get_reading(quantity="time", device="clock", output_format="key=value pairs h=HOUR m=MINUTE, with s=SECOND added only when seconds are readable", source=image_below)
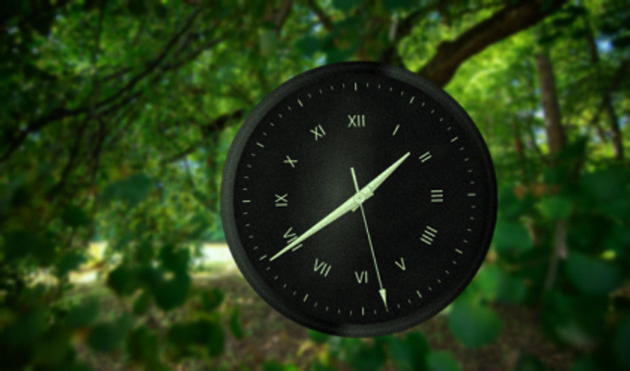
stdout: h=1 m=39 s=28
